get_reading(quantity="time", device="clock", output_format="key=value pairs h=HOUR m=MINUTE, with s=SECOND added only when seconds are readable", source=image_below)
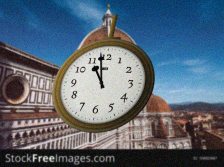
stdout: h=10 m=58
